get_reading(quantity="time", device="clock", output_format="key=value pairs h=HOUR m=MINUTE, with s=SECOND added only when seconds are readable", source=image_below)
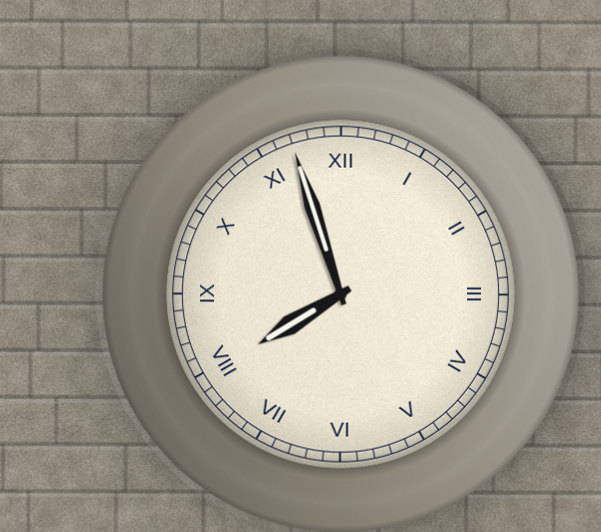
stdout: h=7 m=57
